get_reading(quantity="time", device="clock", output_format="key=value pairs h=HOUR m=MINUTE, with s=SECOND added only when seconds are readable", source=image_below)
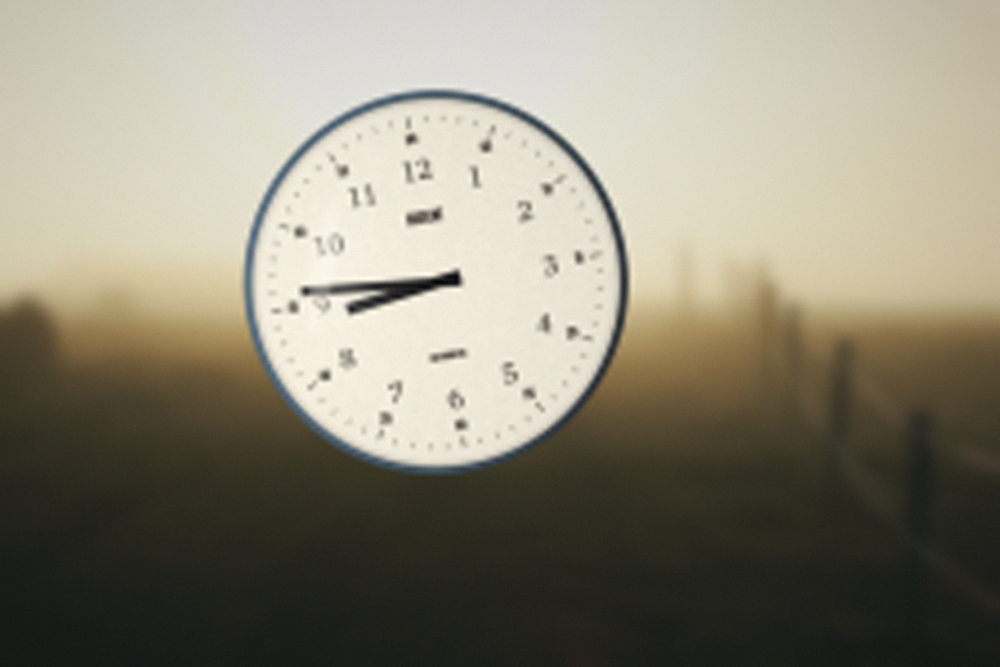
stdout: h=8 m=46
